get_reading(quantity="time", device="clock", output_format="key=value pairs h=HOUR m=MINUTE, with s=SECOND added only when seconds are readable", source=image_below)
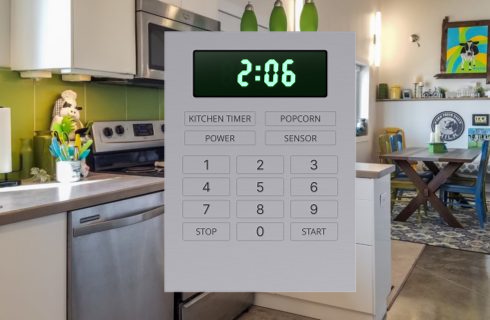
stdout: h=2 m=6
